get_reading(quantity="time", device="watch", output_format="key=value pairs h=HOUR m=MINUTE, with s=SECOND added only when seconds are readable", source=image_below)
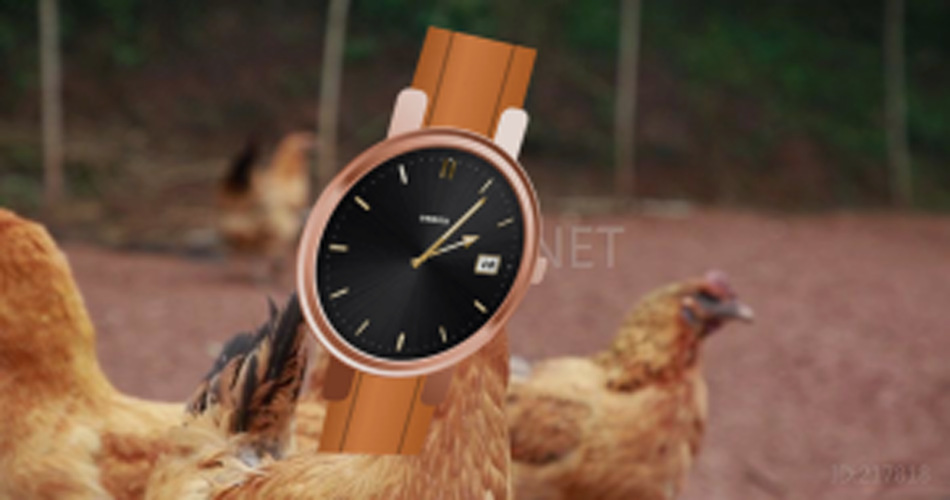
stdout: h=2 m=6
